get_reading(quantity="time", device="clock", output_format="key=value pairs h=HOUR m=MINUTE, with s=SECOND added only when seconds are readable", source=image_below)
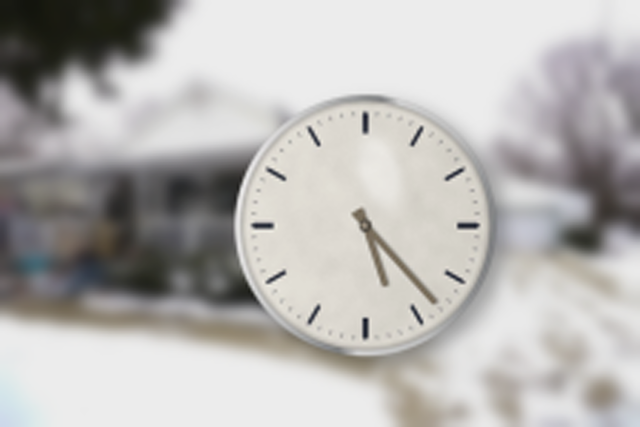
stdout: h=5 m=23
